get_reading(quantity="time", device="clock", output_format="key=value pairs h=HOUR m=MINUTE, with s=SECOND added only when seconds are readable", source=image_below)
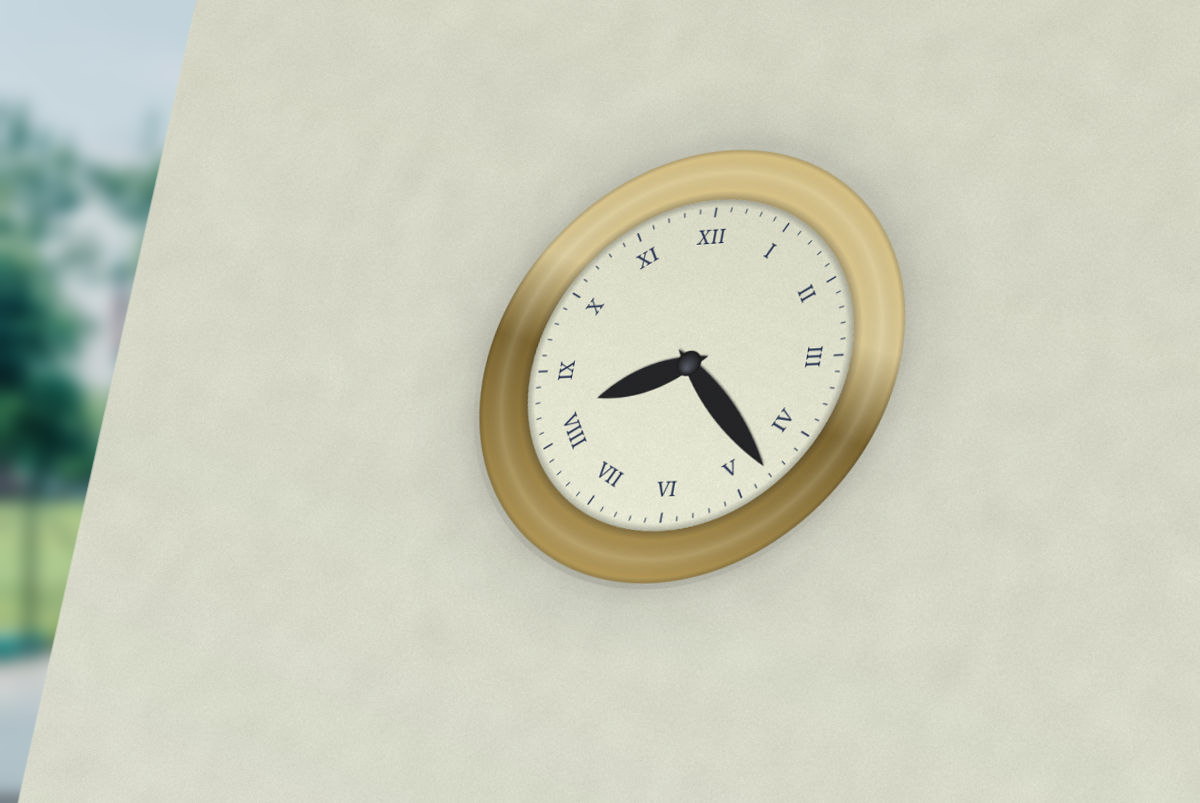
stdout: h=8 m=23
